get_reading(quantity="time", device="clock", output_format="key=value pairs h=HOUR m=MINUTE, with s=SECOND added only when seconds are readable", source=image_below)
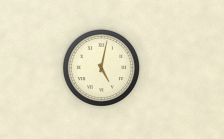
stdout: h=5 m=2
